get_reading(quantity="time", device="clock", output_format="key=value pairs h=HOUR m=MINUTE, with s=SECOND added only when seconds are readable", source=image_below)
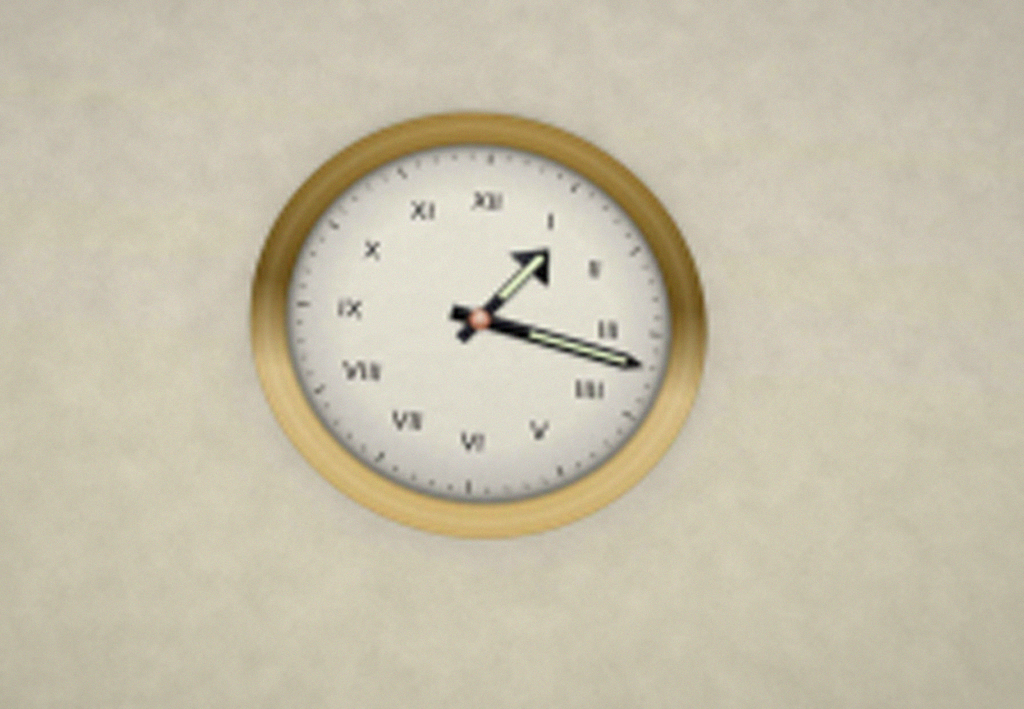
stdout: h=1 m=17
